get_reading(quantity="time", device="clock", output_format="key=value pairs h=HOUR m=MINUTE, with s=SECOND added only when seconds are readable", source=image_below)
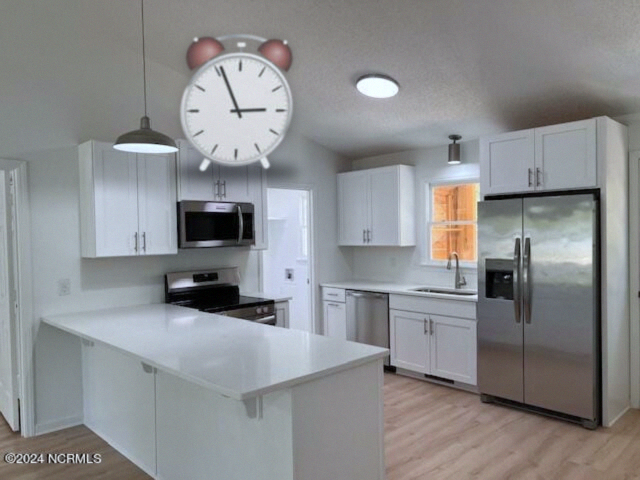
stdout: h=2 m=56
